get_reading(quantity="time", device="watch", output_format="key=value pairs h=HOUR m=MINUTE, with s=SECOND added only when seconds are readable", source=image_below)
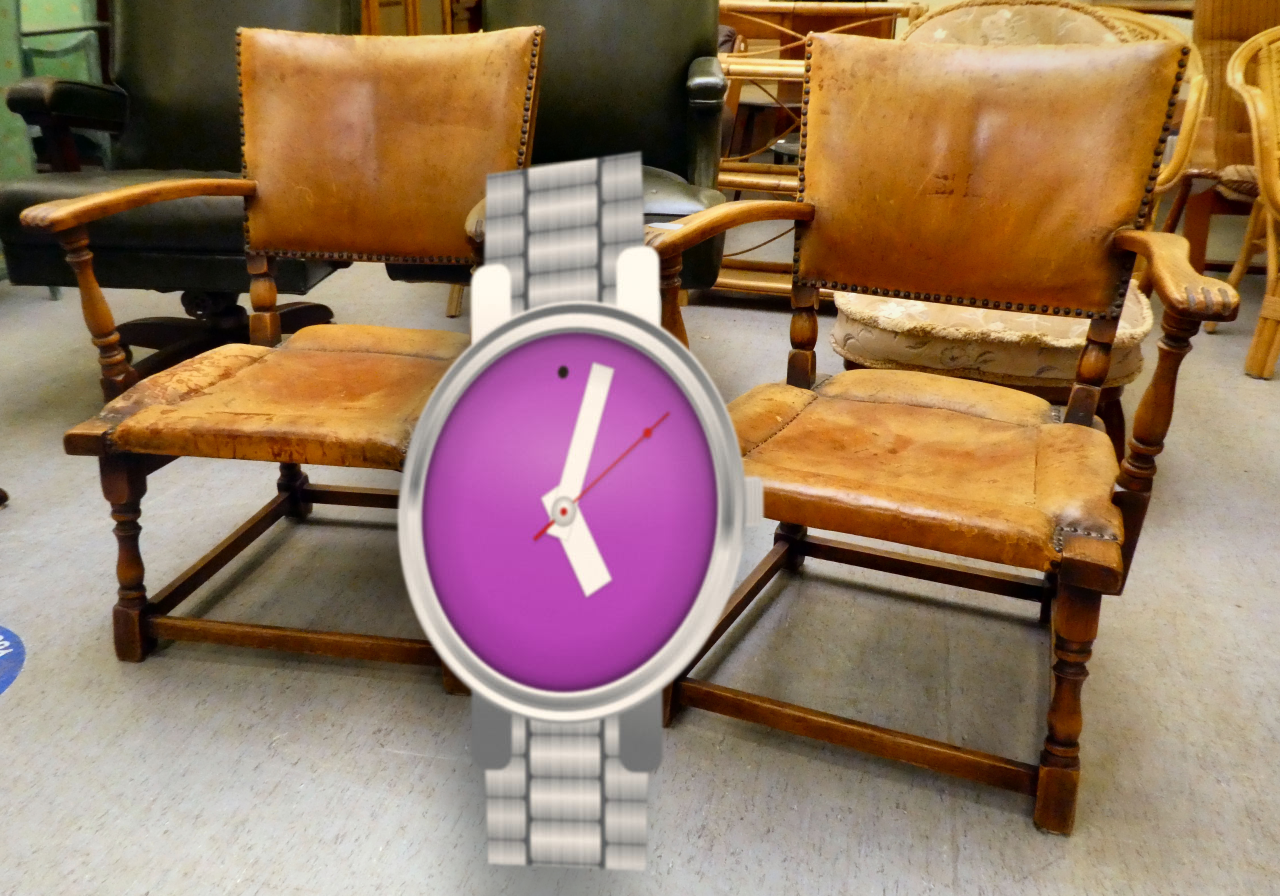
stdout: h=5 m=3 s=9
